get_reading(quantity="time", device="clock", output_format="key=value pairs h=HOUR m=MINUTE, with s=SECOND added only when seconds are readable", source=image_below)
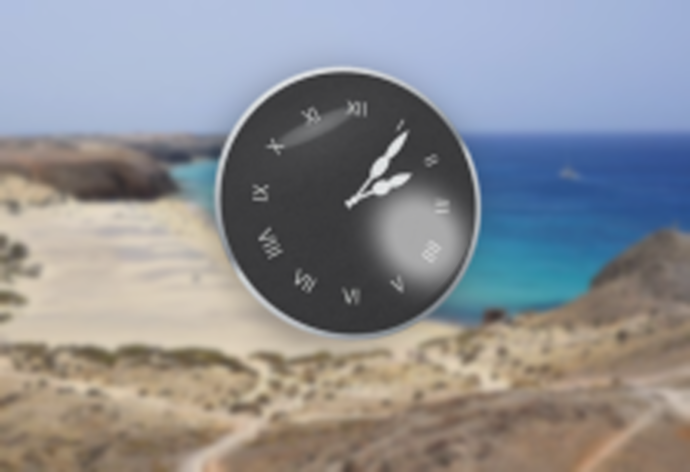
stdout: h=2 m=6
